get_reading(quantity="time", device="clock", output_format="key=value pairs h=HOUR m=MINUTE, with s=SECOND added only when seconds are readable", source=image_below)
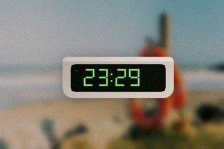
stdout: h=23 m=29
